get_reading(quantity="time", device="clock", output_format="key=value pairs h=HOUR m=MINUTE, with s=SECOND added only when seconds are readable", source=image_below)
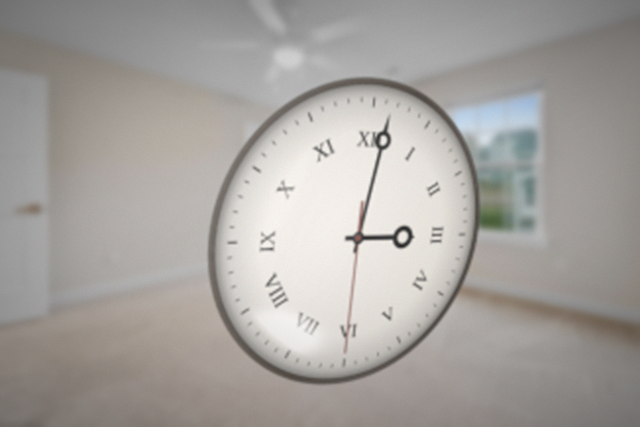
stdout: h=3 m=1 s=30
